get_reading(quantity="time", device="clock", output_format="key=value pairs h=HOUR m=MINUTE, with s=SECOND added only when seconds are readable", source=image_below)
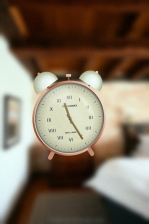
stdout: h=11 m=25
